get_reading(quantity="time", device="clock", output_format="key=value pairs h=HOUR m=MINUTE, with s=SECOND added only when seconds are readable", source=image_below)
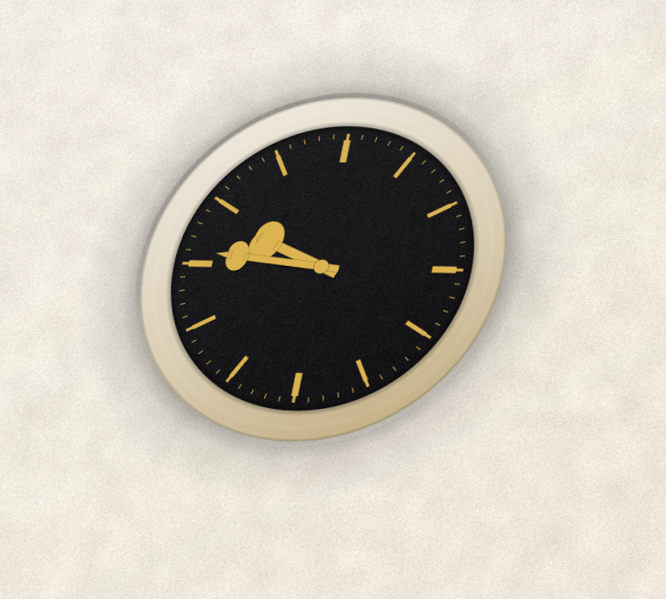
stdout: h=9 m=46
